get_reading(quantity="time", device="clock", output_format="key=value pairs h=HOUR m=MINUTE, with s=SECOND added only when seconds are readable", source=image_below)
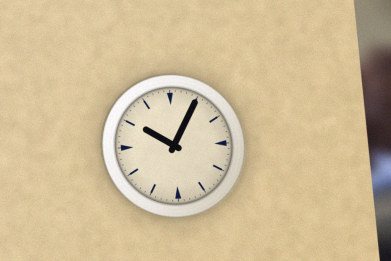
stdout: h=10 m=5
